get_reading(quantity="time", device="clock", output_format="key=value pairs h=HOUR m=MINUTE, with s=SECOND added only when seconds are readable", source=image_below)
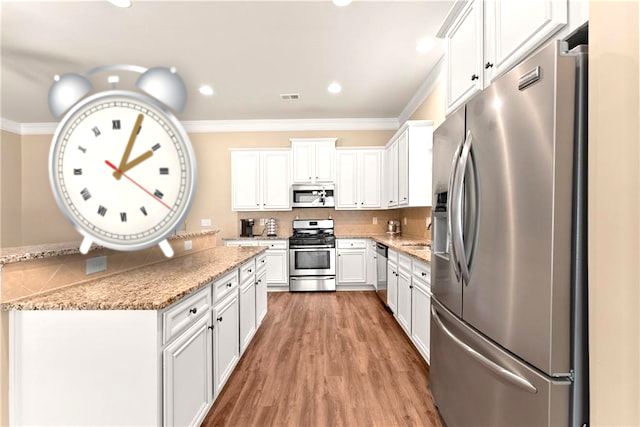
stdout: h=2 m=4 s=21
